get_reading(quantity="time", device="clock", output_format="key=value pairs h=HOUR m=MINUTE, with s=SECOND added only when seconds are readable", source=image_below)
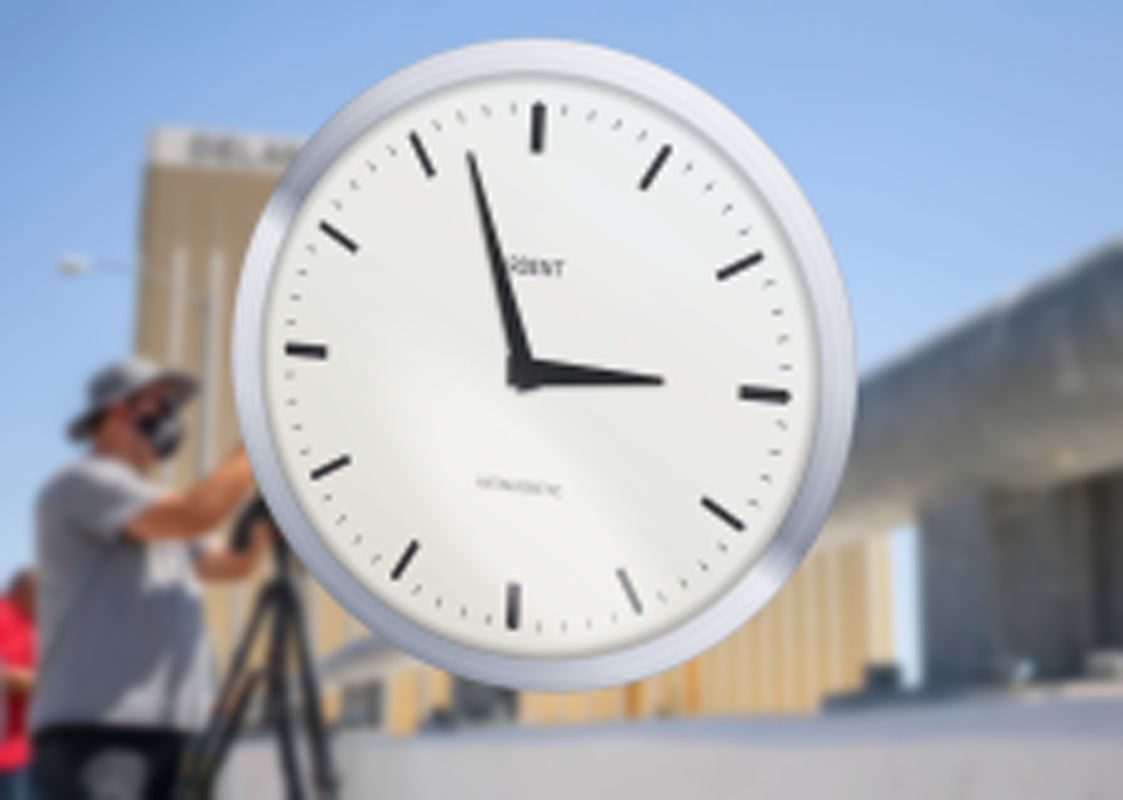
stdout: h=2 m=57
